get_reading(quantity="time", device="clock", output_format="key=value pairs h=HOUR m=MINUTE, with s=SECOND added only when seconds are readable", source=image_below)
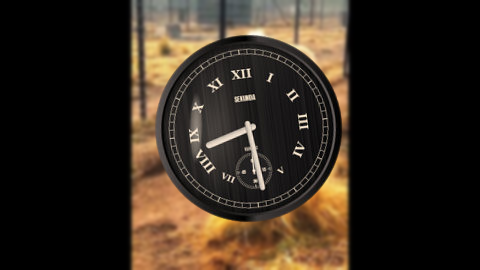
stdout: h=8 m=29
